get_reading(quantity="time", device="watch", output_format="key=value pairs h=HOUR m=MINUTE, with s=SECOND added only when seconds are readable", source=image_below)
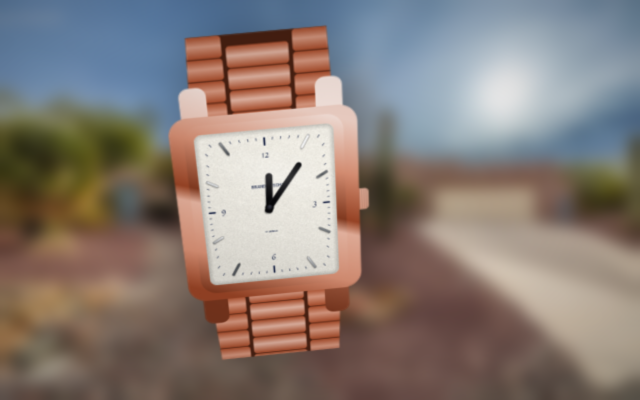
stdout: h=12 m=6
